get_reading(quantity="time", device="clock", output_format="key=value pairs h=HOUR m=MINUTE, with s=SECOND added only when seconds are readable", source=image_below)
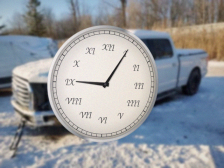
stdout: h=9 m=5
